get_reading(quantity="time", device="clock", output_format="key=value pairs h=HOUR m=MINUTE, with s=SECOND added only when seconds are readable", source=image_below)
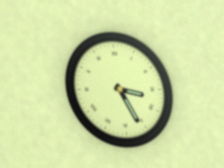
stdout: h=3 m=26
